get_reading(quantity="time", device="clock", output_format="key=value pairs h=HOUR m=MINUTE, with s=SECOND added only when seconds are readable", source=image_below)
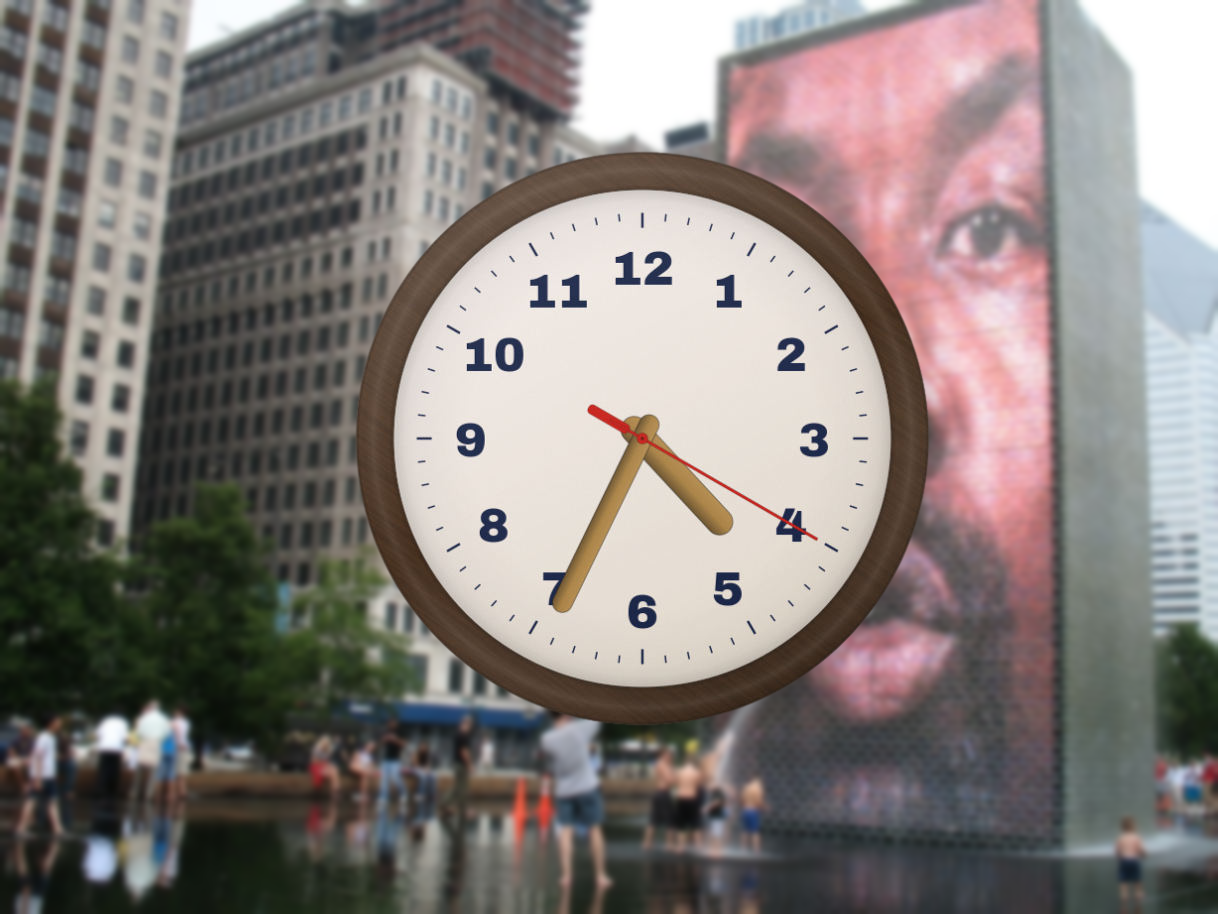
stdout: h=4 m=34 s=20
